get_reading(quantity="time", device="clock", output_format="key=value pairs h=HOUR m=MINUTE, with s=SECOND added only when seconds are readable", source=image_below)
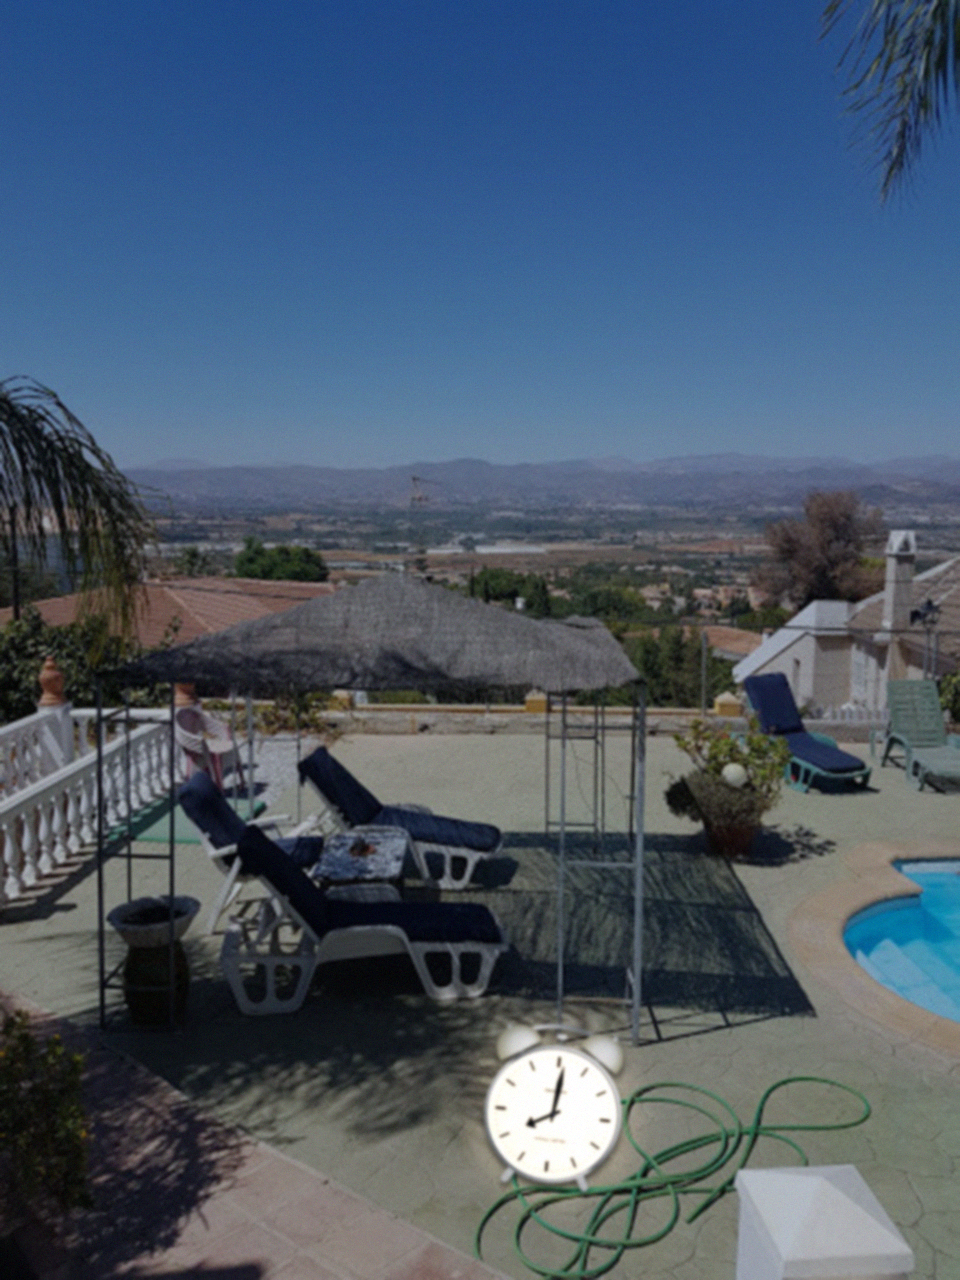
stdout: h=8 m=1
